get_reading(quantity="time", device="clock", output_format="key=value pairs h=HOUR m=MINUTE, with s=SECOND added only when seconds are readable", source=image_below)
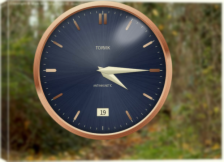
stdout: h=4 m=15
